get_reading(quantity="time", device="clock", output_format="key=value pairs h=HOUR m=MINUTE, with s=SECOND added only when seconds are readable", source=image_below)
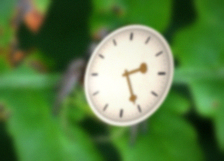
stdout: h=2 m=26
